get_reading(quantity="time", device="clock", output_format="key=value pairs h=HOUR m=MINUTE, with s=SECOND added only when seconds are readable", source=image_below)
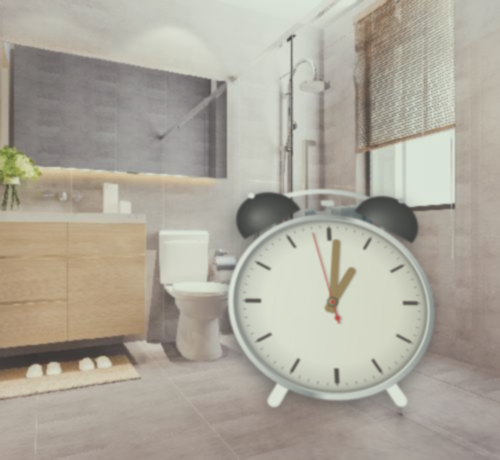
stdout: h=1 m=0 s=58
